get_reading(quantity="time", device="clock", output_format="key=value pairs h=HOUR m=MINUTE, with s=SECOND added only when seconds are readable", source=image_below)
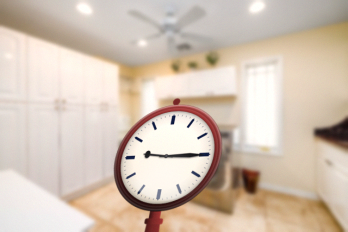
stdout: h=9 m=15
